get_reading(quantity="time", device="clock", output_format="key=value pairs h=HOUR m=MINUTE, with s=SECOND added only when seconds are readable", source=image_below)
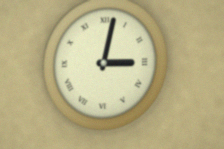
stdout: h=3 m=2
